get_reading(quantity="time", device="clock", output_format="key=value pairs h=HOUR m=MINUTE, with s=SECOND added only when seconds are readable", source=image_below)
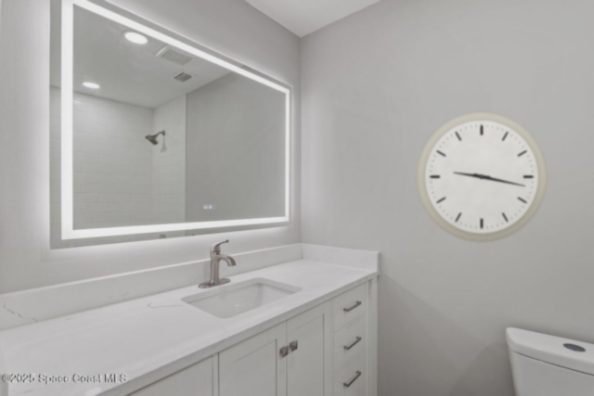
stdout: h=9 m=17
